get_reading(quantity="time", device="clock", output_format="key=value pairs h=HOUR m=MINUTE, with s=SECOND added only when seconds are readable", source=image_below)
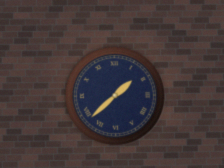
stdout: h=1 m=38
